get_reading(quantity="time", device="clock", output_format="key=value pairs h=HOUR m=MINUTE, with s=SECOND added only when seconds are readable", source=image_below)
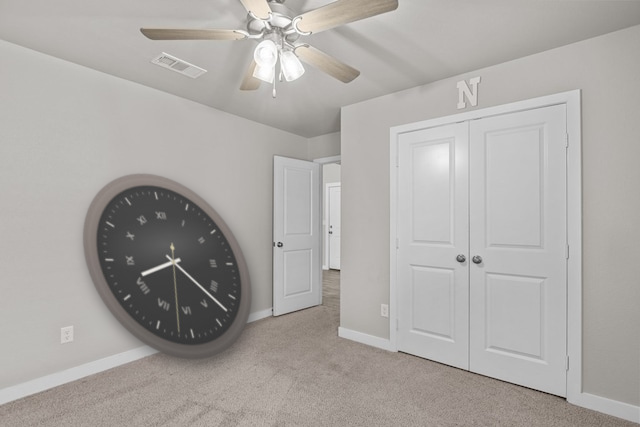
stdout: h=8 m=22 s=32
